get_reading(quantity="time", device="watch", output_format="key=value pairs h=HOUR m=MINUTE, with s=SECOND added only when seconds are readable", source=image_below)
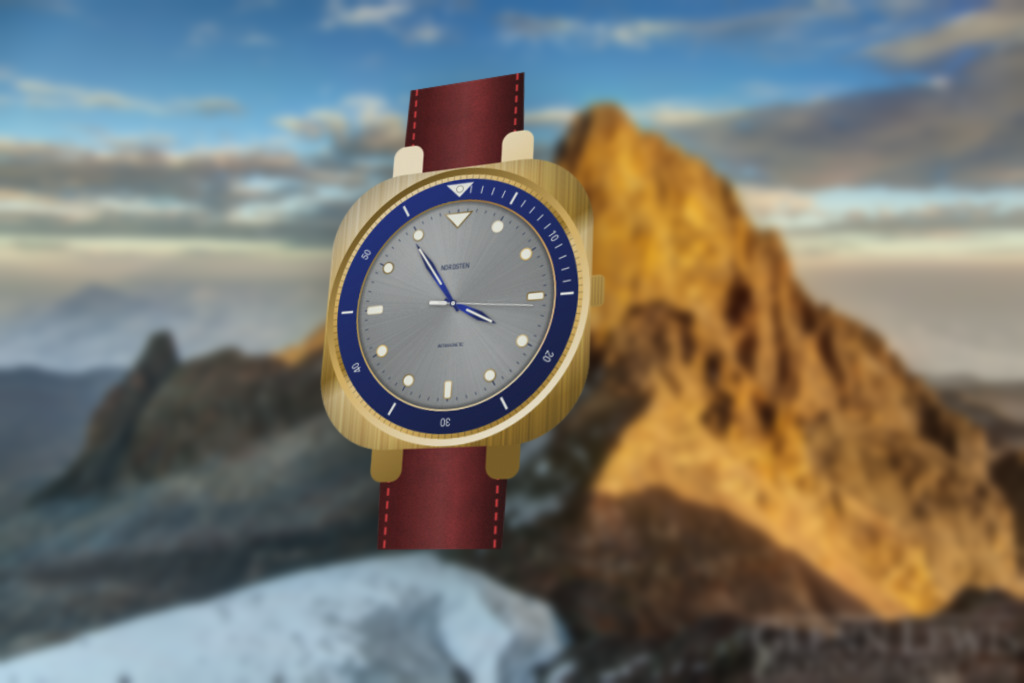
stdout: h=3 m=54 s=16
